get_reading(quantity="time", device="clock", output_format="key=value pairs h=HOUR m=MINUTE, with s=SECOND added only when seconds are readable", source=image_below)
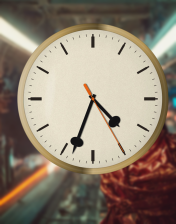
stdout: h=4 m=33 s=25
